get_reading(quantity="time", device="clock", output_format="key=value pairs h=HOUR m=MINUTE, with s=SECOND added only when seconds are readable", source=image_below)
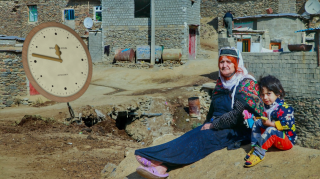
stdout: h=11 m=47
